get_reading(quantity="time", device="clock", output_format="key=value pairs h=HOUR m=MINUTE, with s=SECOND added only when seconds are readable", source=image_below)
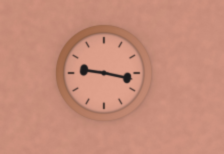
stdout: h=9 m=17
